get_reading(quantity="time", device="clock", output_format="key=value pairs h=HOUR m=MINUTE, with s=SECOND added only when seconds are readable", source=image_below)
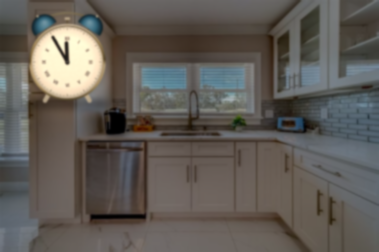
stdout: h=11 m=55
